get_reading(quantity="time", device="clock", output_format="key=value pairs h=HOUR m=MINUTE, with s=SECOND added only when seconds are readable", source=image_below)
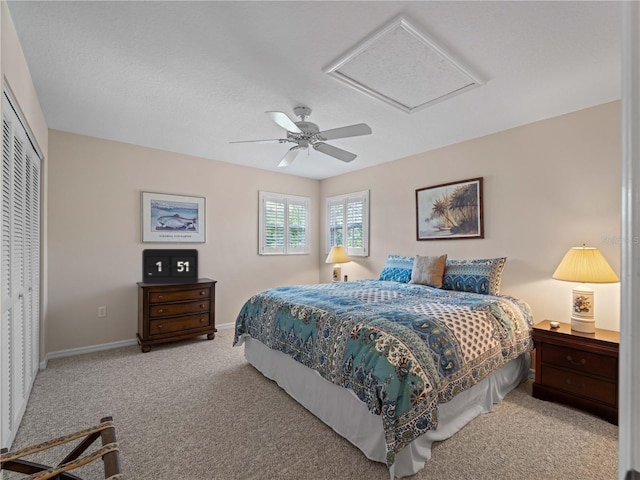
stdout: h=1 m=51
